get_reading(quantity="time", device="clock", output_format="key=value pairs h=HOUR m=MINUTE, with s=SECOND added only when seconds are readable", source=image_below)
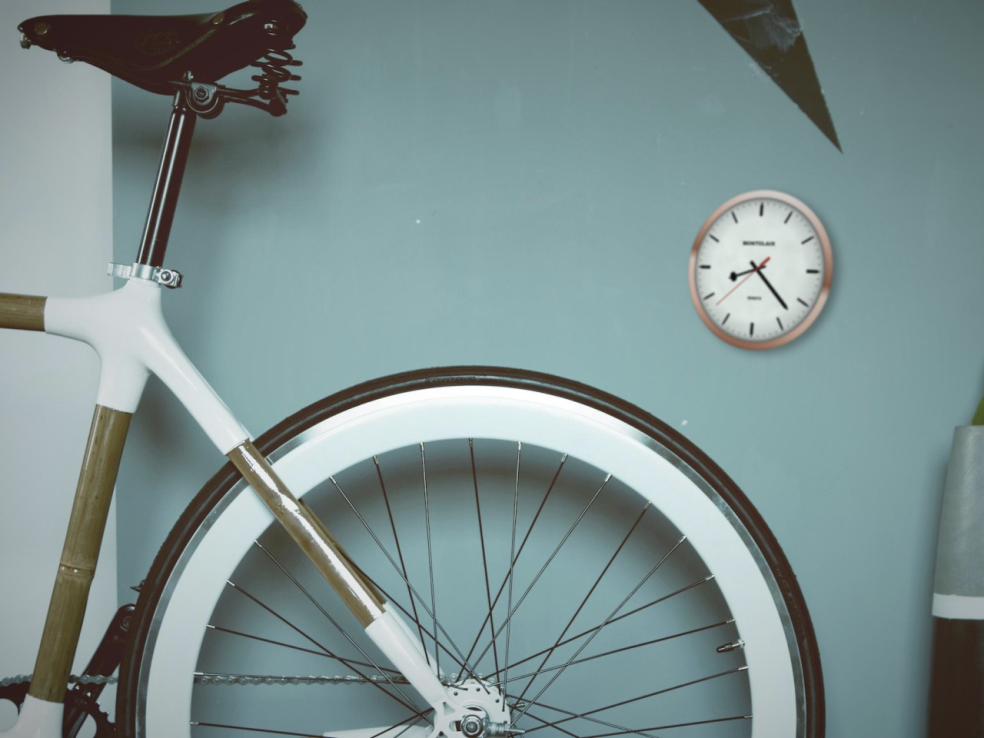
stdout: h=8 m=22 s=38
